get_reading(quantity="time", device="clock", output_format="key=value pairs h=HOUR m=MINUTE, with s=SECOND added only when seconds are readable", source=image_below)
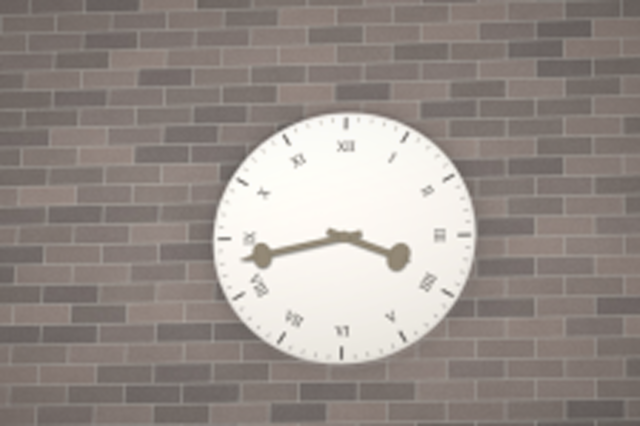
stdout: h=3 m=43
